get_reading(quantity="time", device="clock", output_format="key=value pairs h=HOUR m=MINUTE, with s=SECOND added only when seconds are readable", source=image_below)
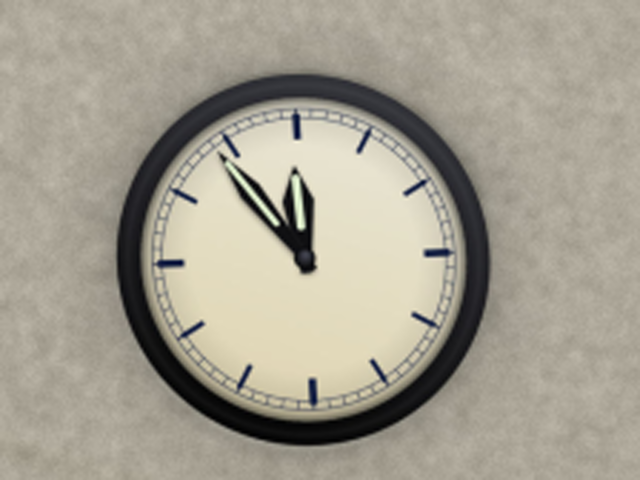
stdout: h=11 m=54
